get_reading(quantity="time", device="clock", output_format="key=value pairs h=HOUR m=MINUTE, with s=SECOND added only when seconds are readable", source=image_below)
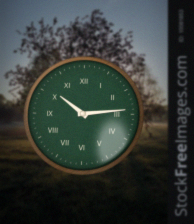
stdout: h=10 m=14
